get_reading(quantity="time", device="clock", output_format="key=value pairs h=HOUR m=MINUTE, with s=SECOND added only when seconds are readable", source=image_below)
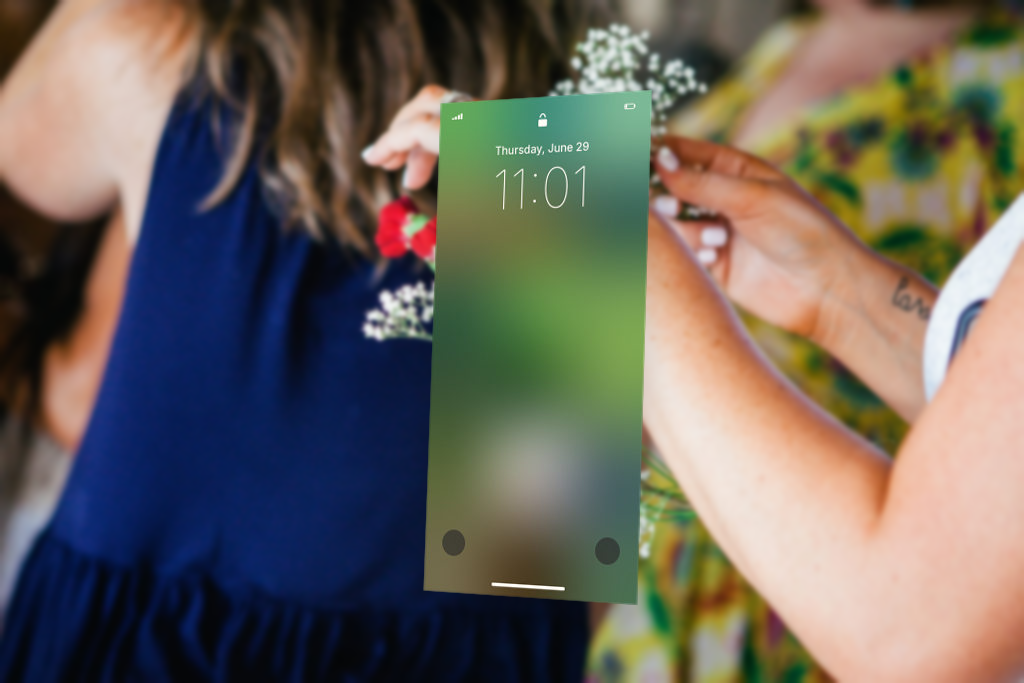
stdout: h=11 m=1
